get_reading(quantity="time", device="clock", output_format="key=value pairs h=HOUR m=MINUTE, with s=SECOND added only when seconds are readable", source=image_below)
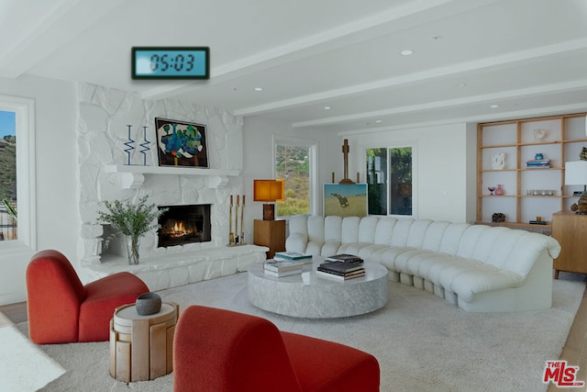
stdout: h=5 m=3
